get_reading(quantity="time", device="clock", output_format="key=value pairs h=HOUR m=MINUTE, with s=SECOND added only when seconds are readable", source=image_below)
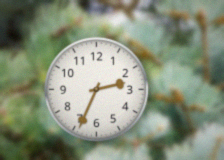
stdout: h=2 m=34
